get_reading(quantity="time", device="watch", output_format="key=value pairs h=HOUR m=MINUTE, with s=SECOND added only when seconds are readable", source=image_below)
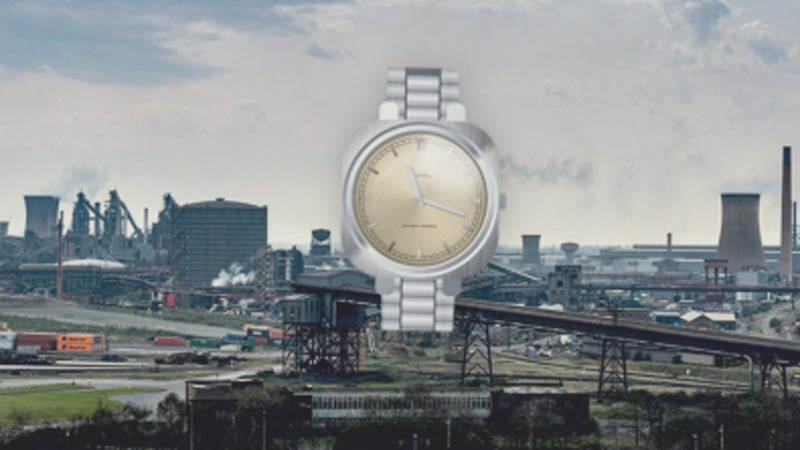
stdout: h=11 m=18
